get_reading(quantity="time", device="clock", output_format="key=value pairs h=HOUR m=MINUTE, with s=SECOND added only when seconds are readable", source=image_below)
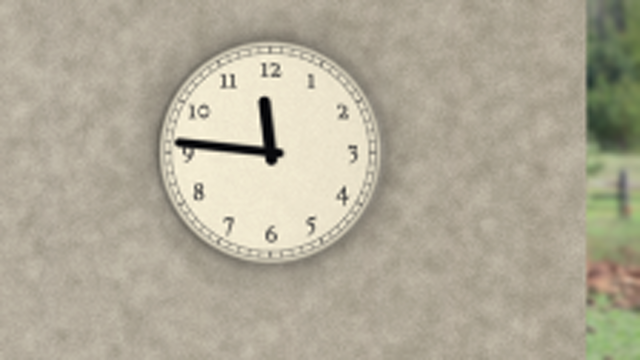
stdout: h=11 m=46
